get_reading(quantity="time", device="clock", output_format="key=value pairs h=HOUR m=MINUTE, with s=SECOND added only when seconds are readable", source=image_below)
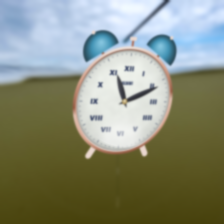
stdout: h=11 m=11
